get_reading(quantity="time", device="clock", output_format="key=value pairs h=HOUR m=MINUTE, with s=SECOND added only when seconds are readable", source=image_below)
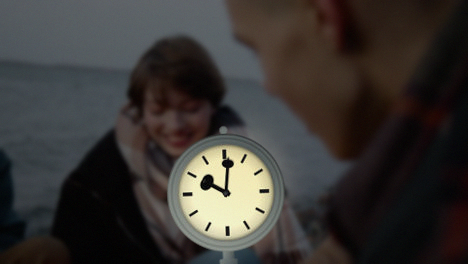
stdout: h=10 m=1
